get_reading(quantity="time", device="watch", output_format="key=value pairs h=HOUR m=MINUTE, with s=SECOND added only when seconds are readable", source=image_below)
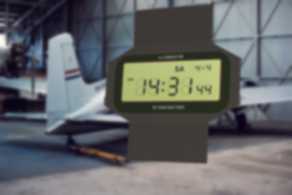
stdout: h=14 m=31
